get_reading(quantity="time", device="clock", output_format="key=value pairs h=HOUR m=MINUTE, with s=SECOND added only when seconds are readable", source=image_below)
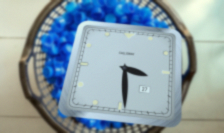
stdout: h=3 m=29
